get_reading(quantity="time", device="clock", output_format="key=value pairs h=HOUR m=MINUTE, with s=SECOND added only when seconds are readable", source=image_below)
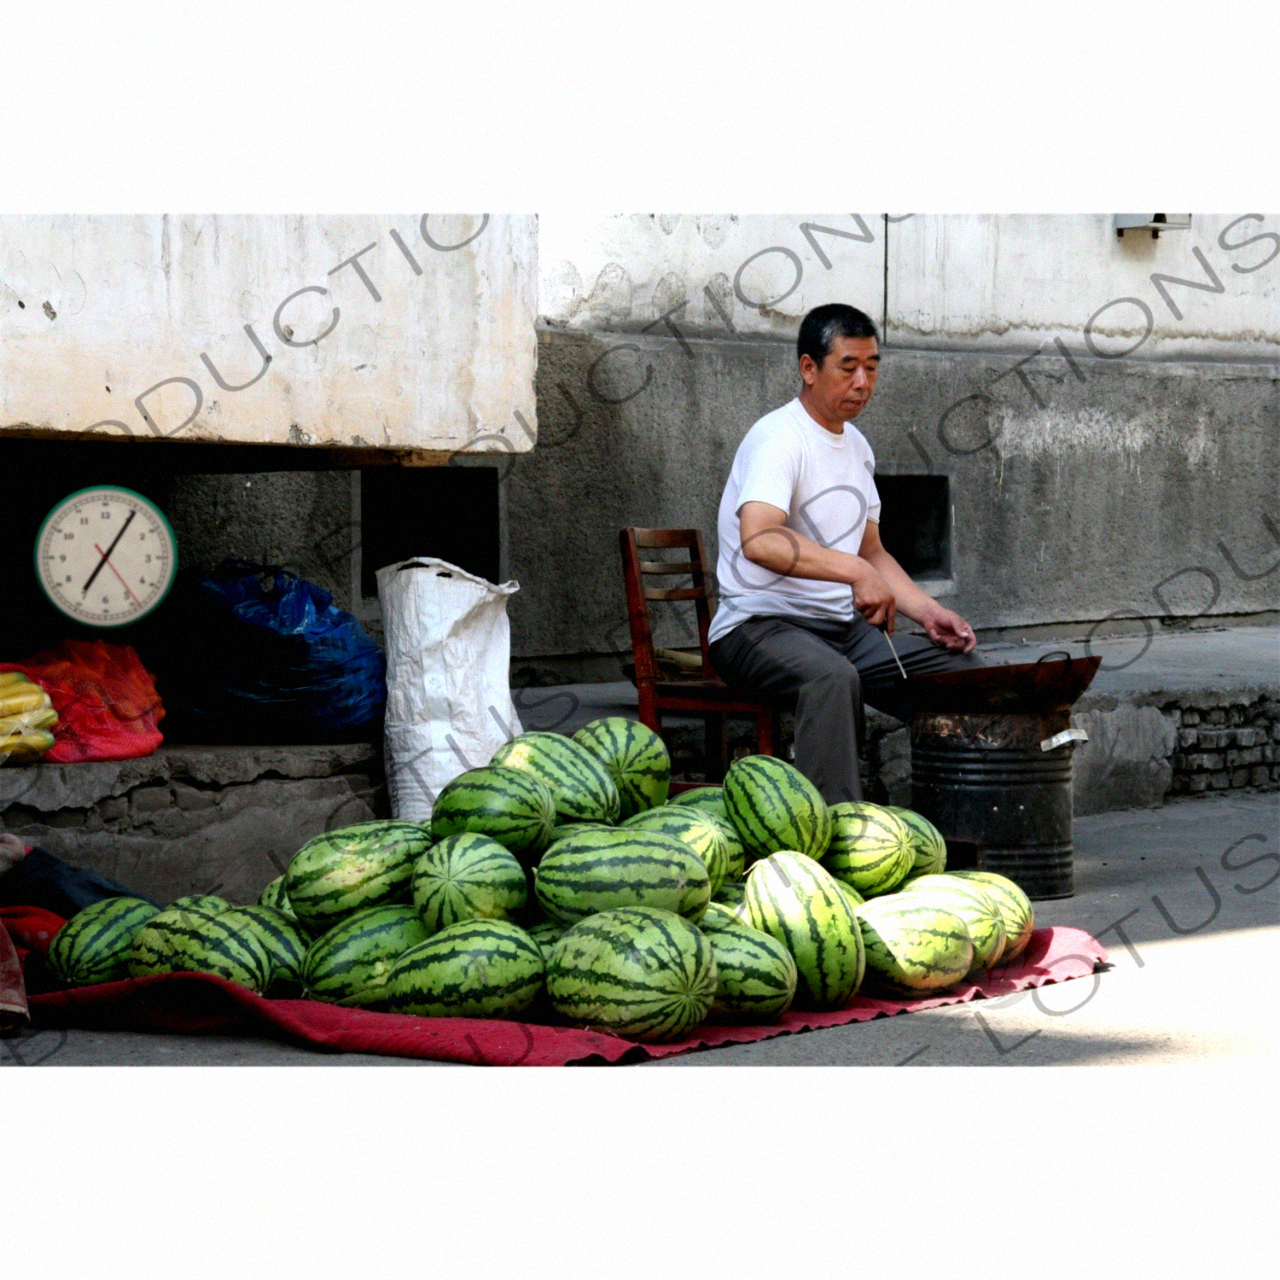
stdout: h=7 m=5 s=24
